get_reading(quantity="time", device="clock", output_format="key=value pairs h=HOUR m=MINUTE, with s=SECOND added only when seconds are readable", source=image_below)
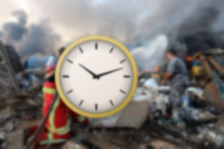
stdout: h=10 m=12
